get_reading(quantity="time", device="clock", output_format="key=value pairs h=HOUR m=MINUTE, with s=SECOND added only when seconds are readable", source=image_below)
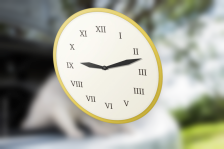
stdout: h=9 m=12
